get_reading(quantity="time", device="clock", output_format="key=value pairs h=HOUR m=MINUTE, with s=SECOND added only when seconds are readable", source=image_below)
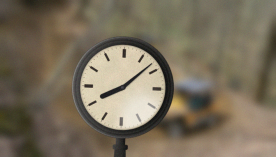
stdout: h=8 m=8
